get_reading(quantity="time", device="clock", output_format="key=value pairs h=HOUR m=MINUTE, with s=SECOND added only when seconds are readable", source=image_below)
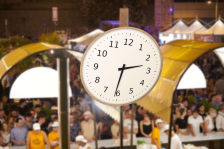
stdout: h=2 m=31
